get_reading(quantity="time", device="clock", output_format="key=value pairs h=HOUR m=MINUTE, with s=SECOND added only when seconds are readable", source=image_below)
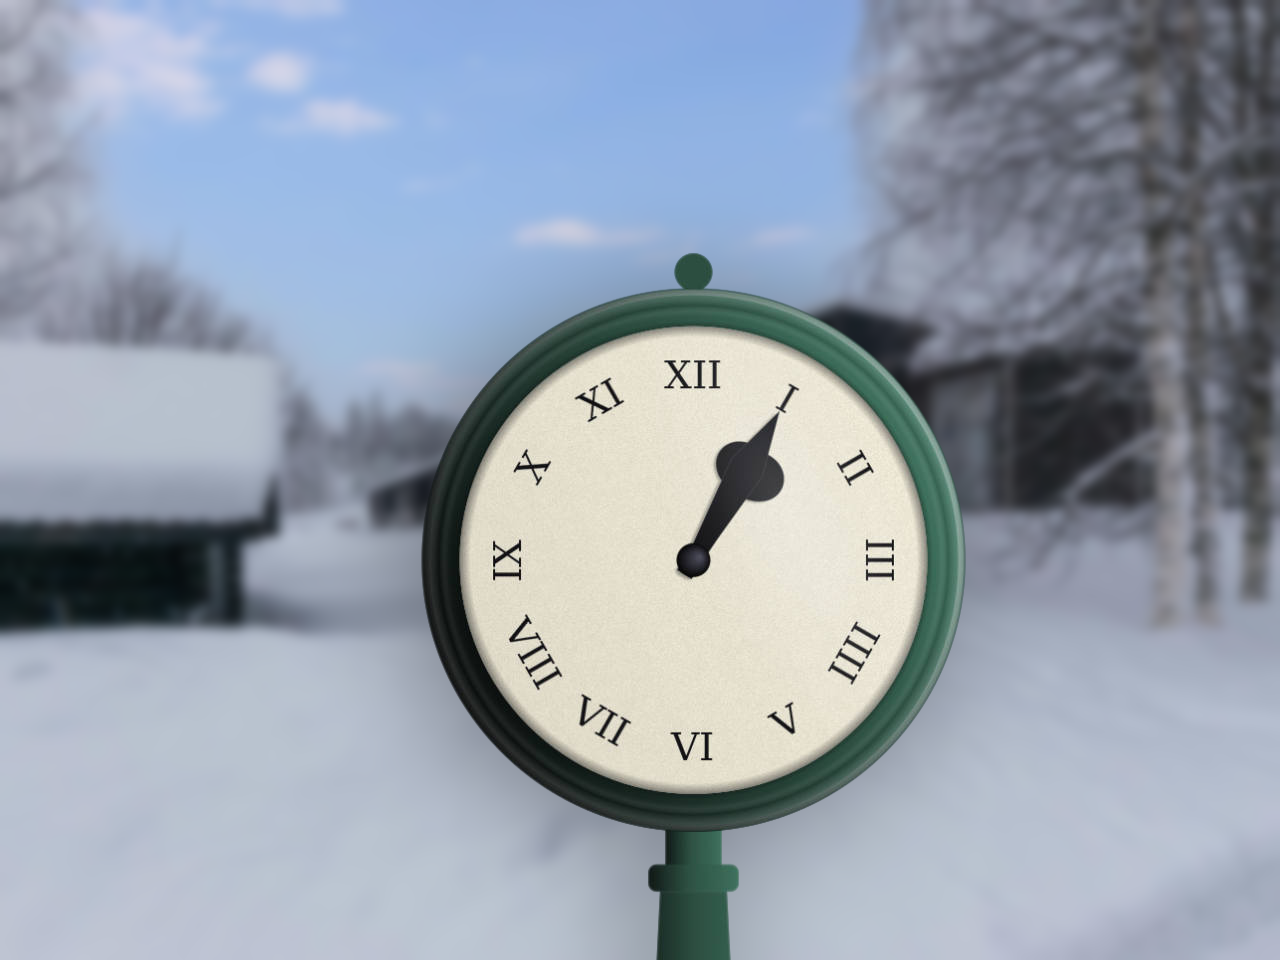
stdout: h=1 m=5
